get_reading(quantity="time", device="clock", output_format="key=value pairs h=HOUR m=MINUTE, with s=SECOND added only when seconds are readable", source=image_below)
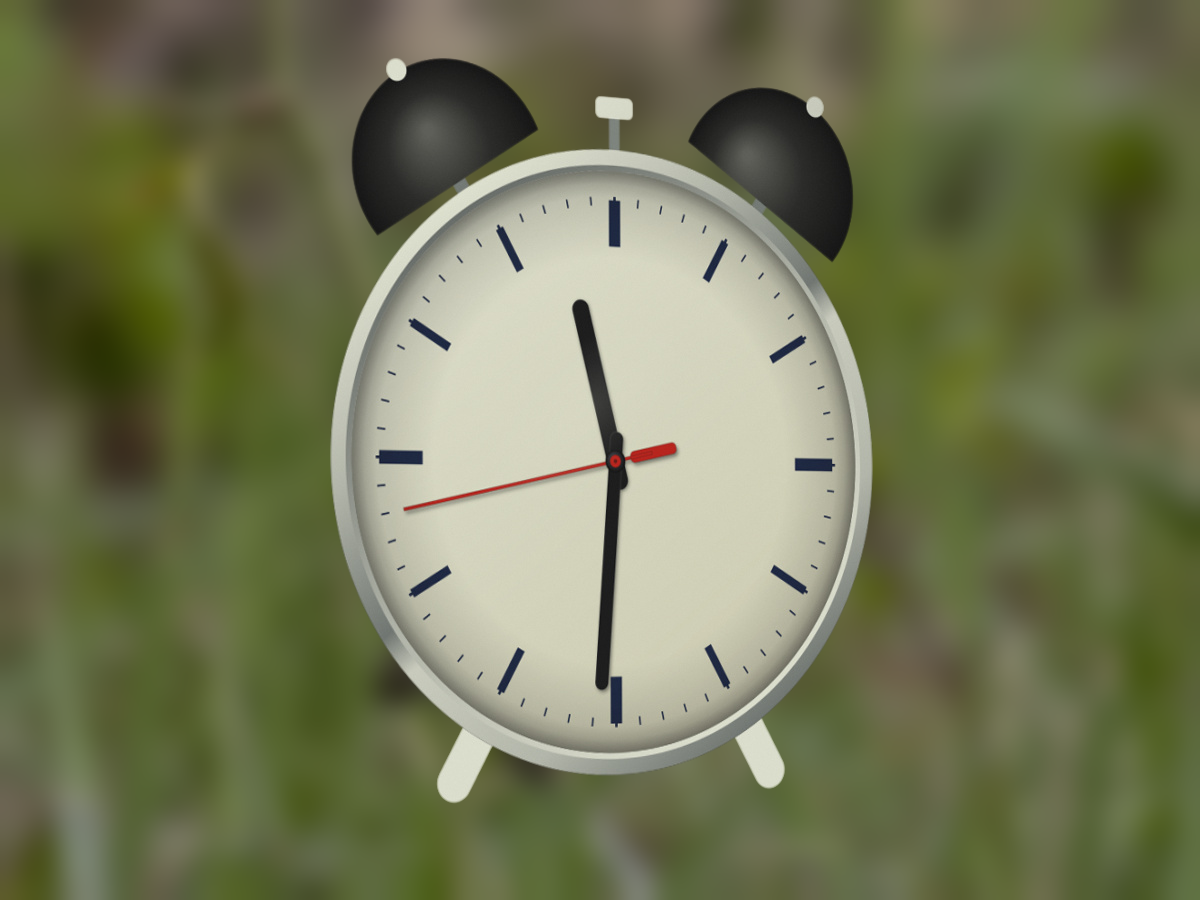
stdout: h=11 m=30 s=43
